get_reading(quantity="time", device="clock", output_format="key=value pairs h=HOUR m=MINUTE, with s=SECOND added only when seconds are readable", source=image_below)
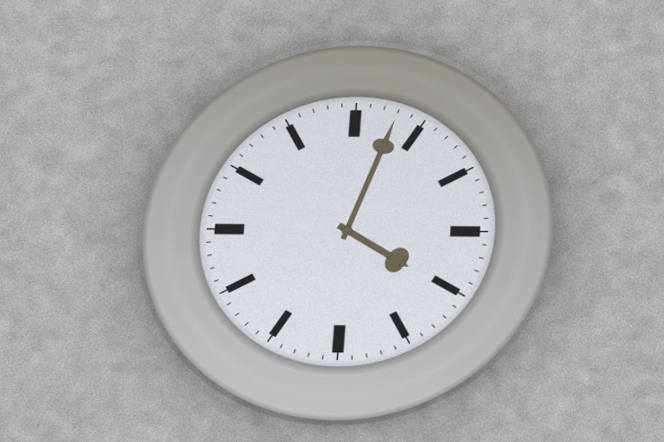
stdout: h=4 m=3
